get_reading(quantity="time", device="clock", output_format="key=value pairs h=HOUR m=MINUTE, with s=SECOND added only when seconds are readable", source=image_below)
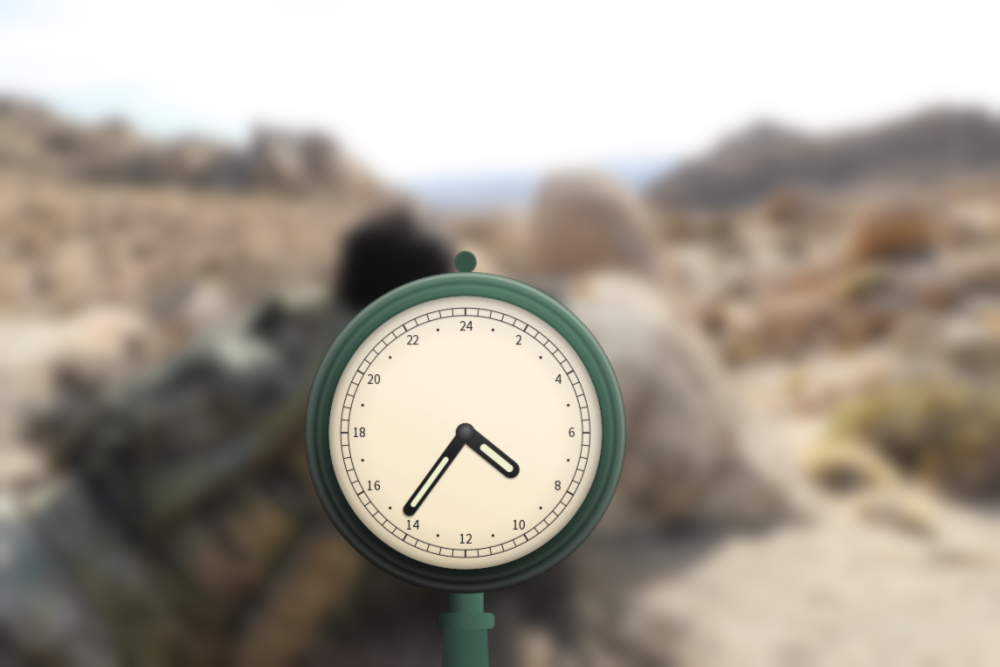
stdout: h=8 m=36
